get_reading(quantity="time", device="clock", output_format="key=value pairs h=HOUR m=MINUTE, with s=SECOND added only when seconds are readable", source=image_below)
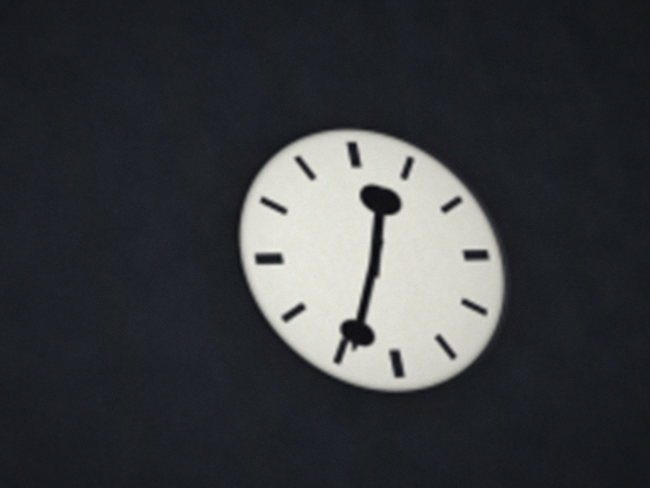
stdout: h=12 m=34
